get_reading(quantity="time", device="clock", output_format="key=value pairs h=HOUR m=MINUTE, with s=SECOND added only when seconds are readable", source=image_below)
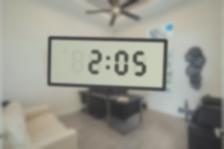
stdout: h=2 m=5
